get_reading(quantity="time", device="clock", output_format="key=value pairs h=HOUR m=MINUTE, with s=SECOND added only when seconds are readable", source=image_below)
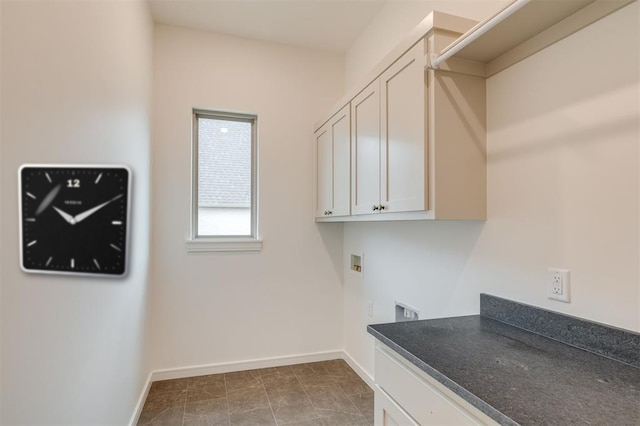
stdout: h=10 m=10
